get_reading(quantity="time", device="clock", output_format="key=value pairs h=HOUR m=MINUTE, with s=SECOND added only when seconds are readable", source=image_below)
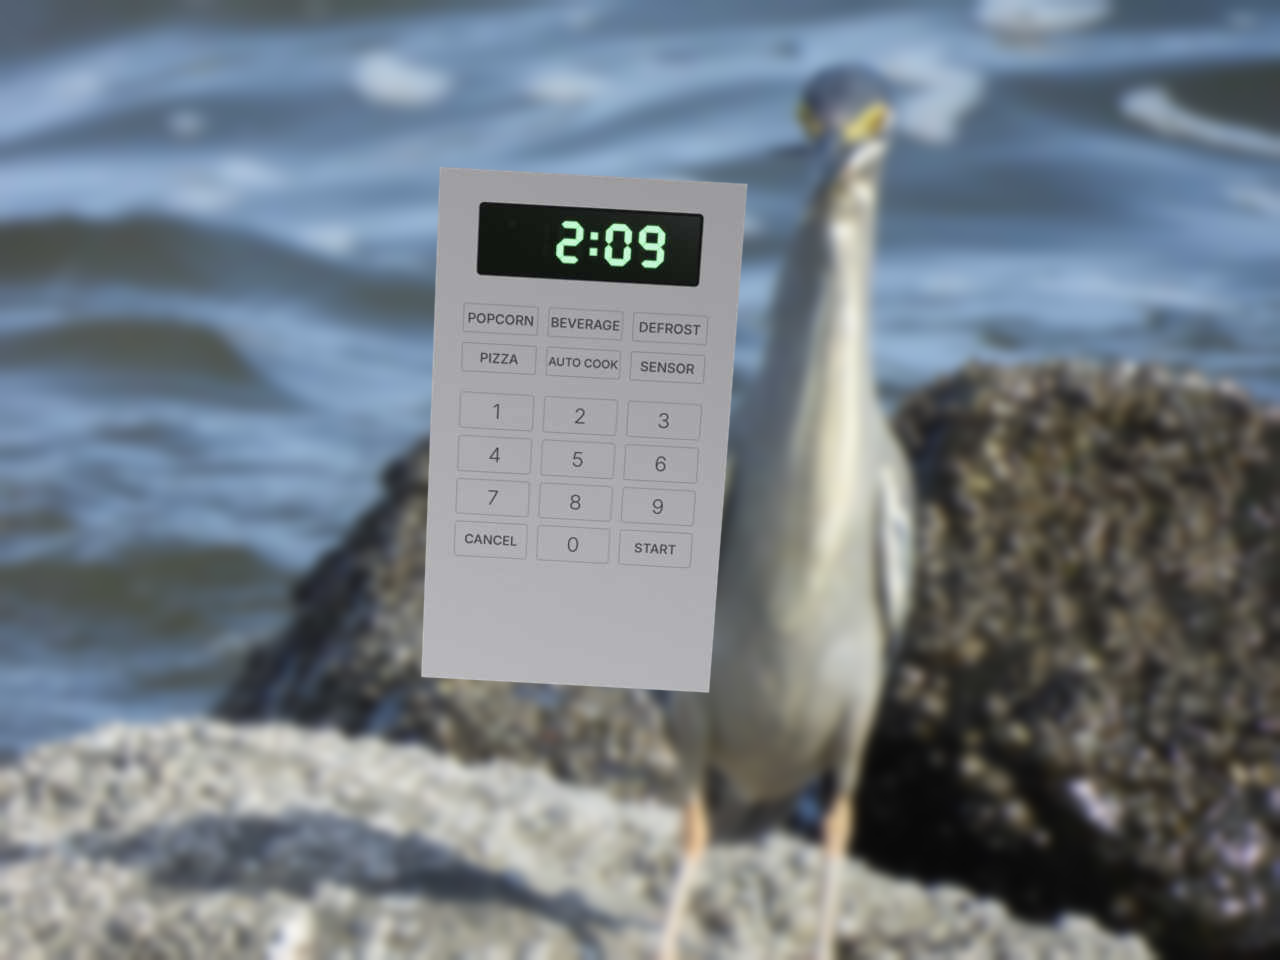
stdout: h=2 m=9
